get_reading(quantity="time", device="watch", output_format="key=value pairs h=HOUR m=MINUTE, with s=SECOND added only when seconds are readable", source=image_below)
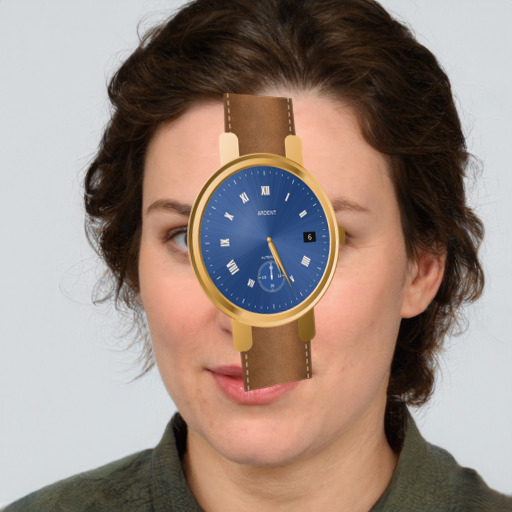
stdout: h=5 m=26
